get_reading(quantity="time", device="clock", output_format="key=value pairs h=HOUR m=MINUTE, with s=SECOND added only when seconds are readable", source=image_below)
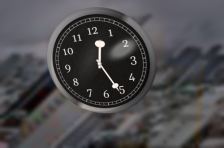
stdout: h=12 m=26
